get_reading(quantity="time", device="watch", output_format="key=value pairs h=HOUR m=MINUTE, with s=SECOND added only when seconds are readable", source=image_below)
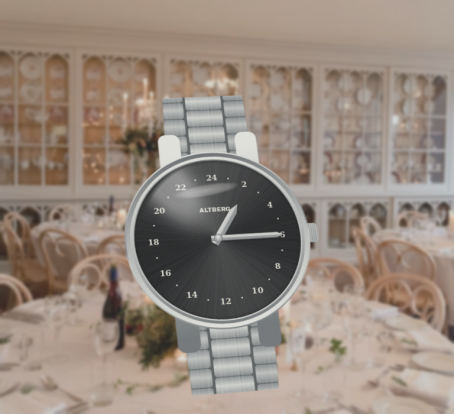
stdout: h=2 m=15
